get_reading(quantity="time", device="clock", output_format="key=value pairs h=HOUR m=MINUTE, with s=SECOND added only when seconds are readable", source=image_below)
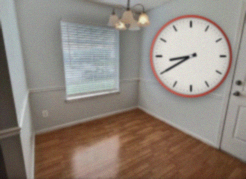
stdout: h=8 m=40
